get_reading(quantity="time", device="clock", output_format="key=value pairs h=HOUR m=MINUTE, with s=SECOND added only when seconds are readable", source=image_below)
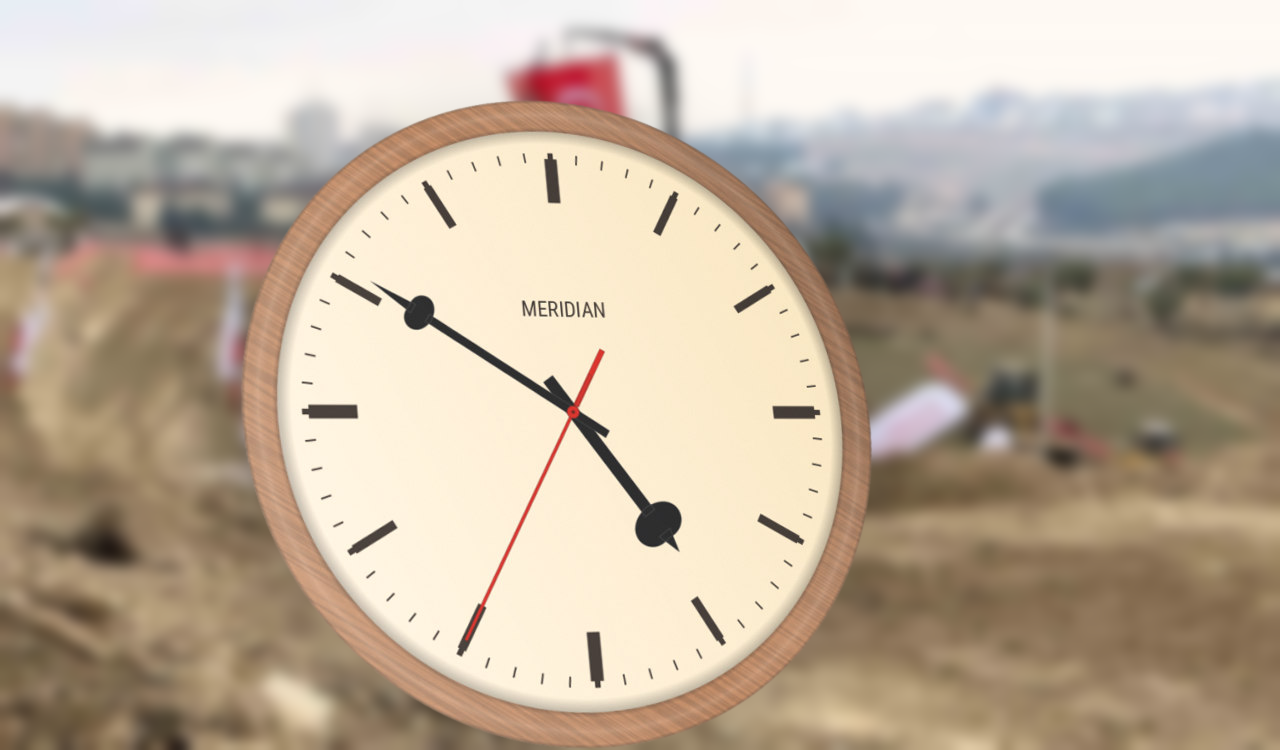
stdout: h=4 m=50 s=35
